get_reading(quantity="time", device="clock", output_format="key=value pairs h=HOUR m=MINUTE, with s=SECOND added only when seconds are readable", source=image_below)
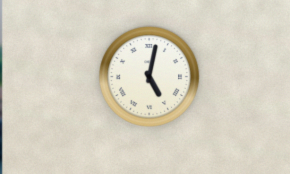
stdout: h=5 m=2
